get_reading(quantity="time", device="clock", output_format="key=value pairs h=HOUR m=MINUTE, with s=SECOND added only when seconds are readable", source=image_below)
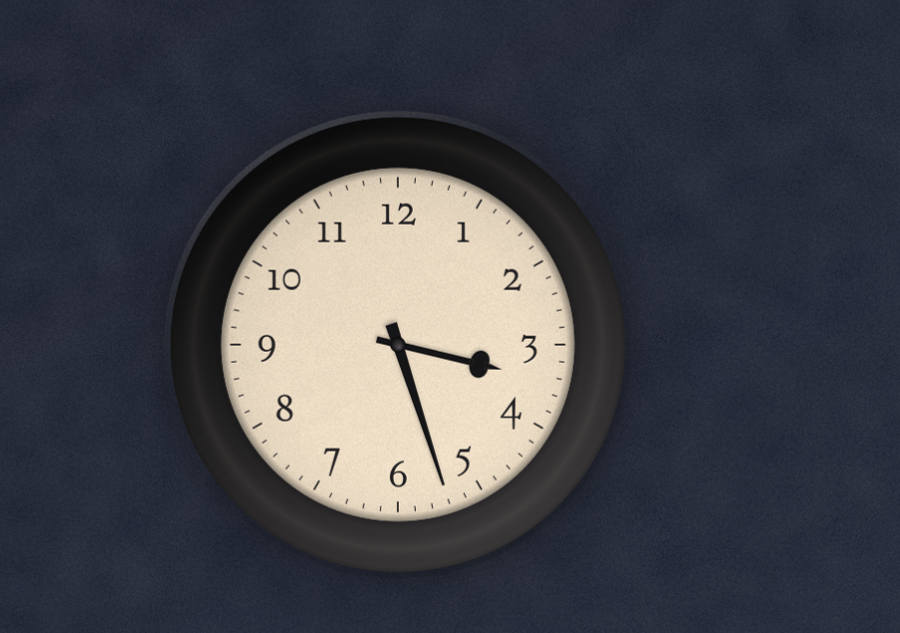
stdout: h=3 m=27
